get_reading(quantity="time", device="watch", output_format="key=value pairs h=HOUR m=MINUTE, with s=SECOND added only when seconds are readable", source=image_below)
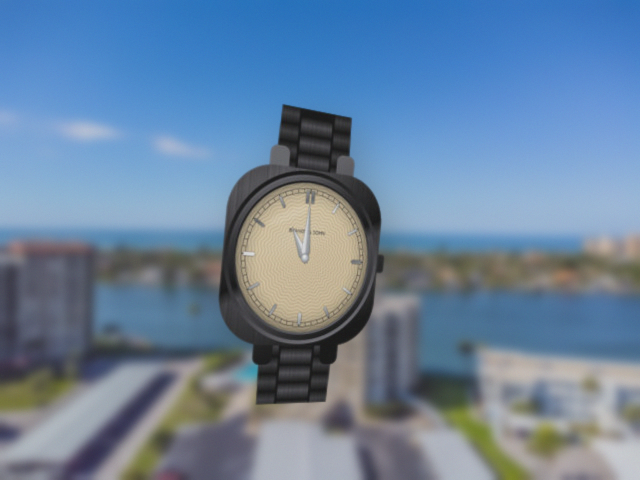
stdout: h=11 m=0
